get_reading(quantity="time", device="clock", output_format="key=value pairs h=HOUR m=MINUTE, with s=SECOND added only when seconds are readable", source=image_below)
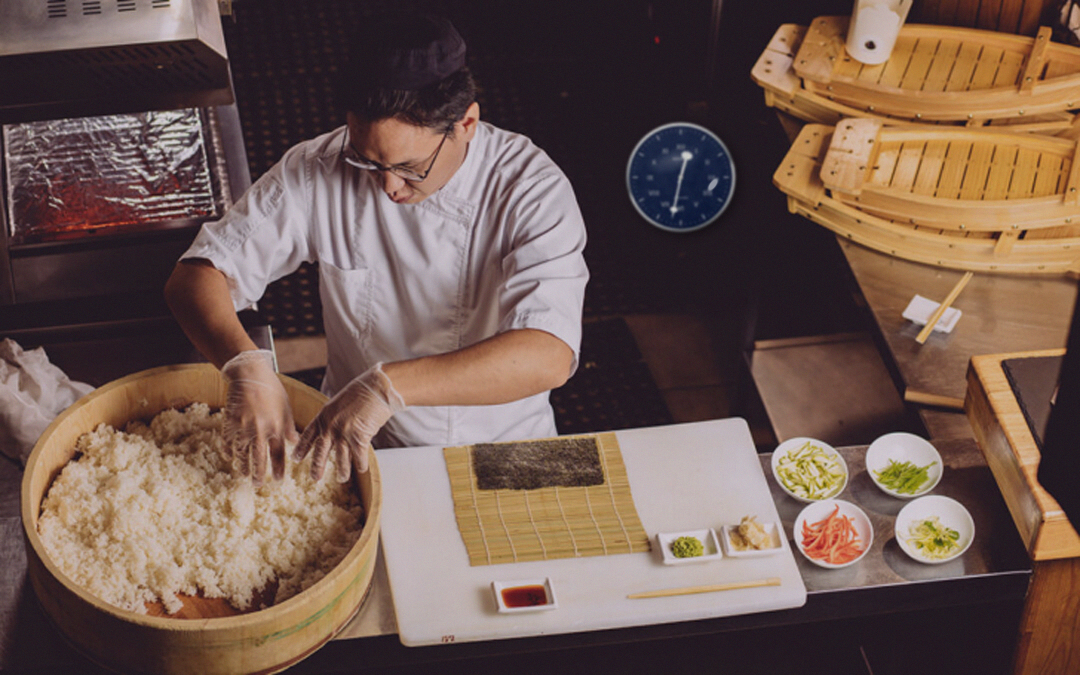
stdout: h=12 m=32
